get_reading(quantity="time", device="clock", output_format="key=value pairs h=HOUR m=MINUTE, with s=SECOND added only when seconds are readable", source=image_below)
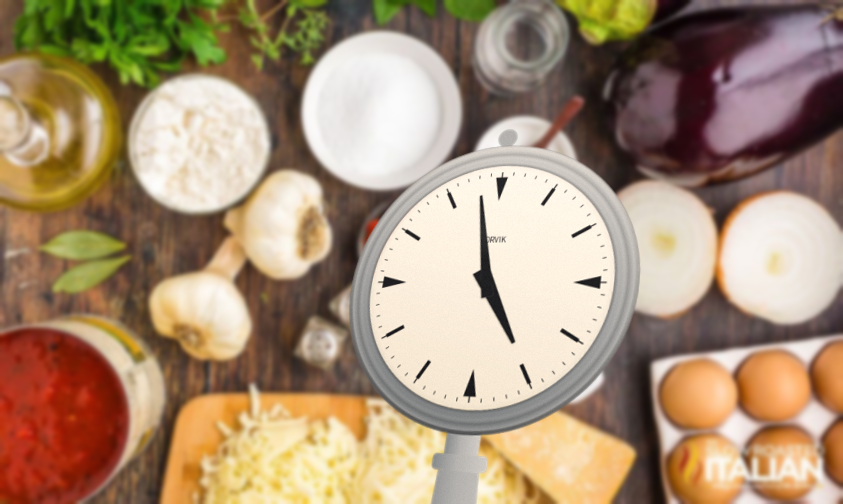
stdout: h=4 m=58
